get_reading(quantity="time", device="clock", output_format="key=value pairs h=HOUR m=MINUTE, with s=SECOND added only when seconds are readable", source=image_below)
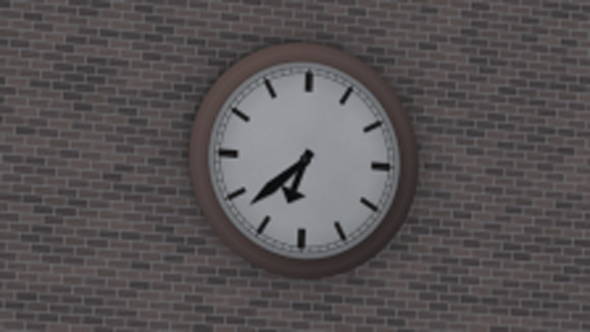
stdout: h=6 m=38
